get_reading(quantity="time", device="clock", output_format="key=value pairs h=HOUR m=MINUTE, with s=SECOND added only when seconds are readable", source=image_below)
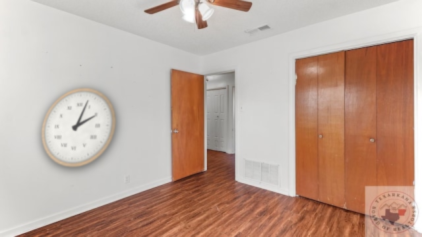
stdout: h=2 m=3
